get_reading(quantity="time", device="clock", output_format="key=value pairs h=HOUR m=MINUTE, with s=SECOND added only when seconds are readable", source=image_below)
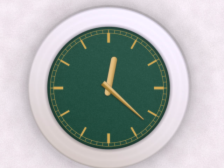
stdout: h=12 m=22
